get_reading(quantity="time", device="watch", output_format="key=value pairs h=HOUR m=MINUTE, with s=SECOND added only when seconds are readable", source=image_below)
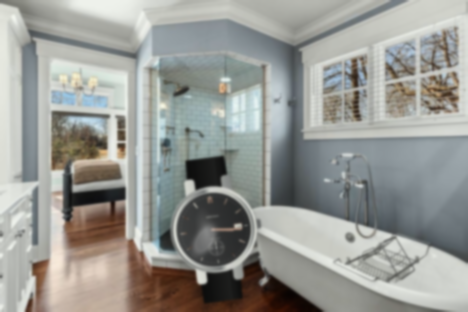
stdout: h=3 m=16
